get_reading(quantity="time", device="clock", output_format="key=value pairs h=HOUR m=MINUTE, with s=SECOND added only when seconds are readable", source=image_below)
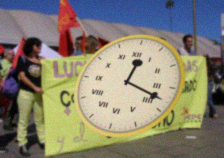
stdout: h=12 m=18
